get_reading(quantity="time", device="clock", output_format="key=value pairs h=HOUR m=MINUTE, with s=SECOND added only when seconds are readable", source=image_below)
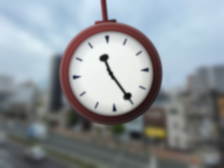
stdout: h=11 m=25
